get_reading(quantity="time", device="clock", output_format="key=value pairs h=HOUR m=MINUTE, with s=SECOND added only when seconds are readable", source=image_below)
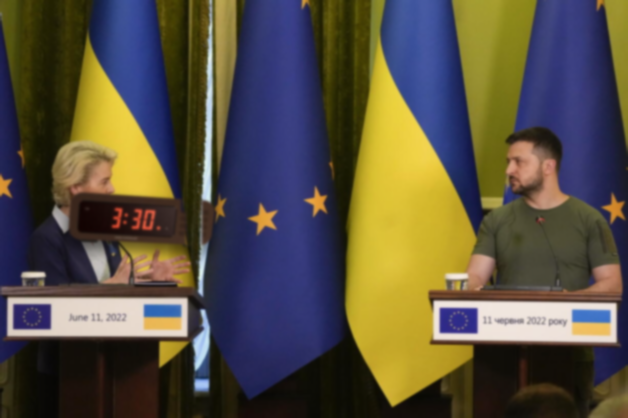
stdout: h=3 m=30
